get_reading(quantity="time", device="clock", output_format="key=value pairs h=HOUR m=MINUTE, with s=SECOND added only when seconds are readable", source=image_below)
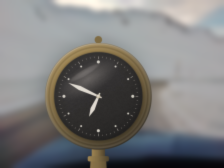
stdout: h=6 m=49
